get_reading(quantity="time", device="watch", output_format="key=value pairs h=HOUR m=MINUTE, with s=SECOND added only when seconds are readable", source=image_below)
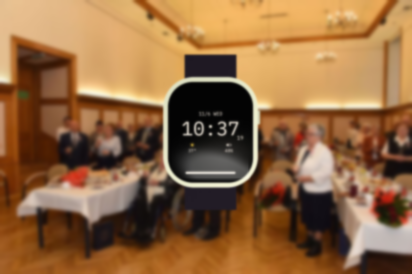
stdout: h=10 m=37
